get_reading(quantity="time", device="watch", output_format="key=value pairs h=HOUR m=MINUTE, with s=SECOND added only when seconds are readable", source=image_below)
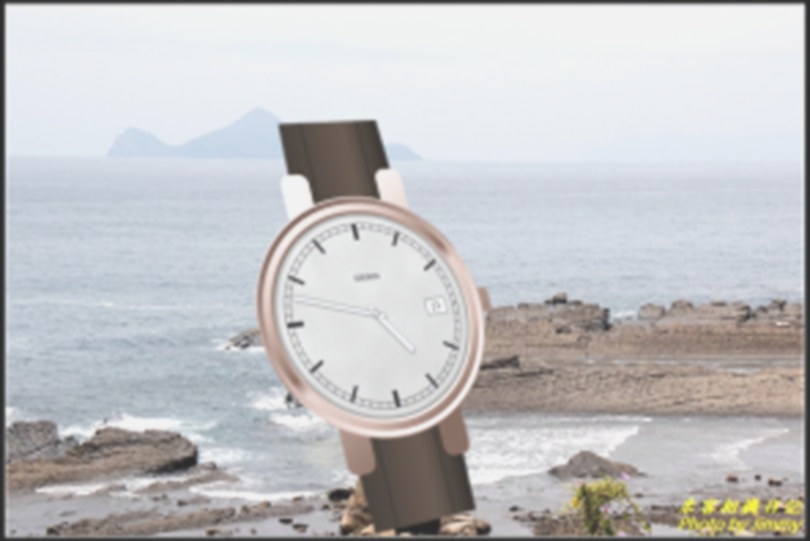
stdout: h=4 m=48
